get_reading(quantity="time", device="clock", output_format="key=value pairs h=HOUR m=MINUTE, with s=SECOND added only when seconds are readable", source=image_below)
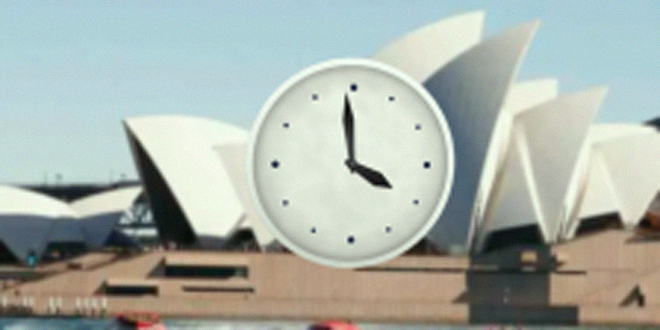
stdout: h=3 m=59
